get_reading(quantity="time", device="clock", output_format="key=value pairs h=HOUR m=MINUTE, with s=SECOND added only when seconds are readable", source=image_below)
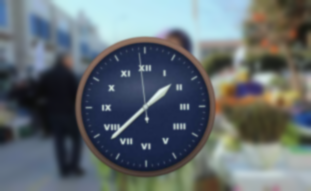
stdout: h=1 m=37 s=59
